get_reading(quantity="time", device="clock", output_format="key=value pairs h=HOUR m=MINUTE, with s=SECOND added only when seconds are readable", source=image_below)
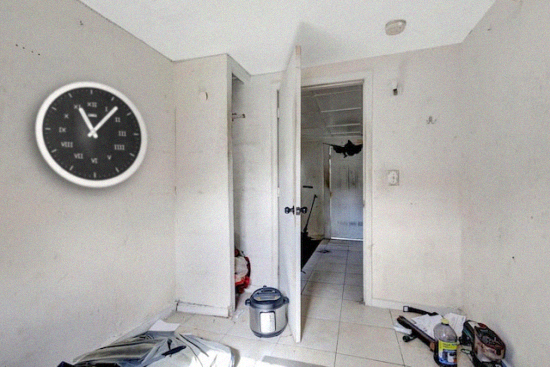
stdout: h=11 m=7
